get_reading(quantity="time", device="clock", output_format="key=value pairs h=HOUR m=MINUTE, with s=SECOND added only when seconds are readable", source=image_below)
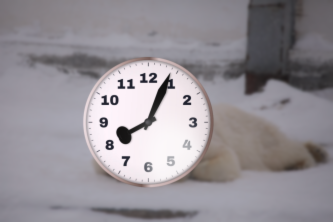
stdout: h=8 m=4
